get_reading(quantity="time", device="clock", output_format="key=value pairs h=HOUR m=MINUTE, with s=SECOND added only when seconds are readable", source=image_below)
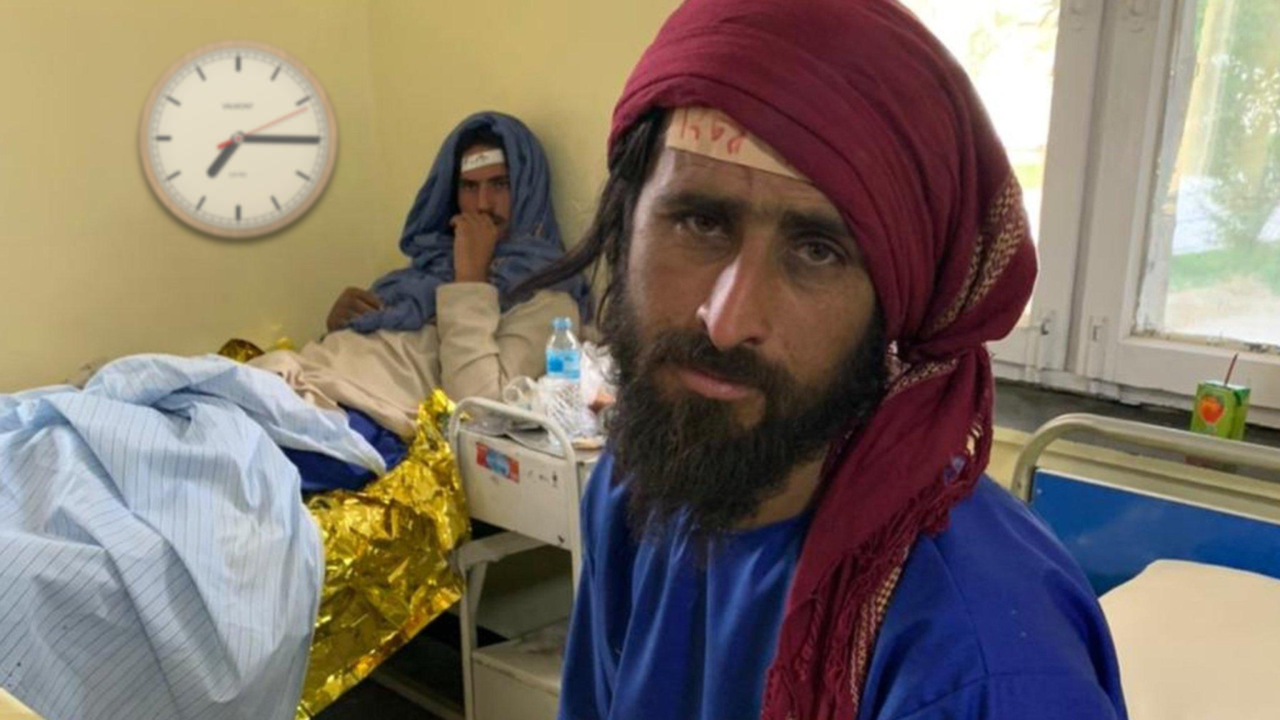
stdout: h=7 m=15 s=11
